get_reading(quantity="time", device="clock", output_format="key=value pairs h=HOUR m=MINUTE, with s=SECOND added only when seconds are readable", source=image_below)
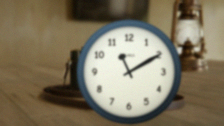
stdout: h=11 m=10
